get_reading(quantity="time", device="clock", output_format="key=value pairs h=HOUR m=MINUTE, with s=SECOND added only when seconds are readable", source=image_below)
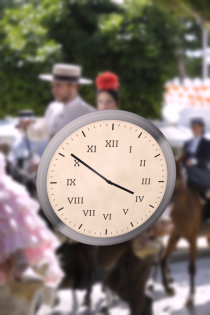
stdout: h=3 m=51
